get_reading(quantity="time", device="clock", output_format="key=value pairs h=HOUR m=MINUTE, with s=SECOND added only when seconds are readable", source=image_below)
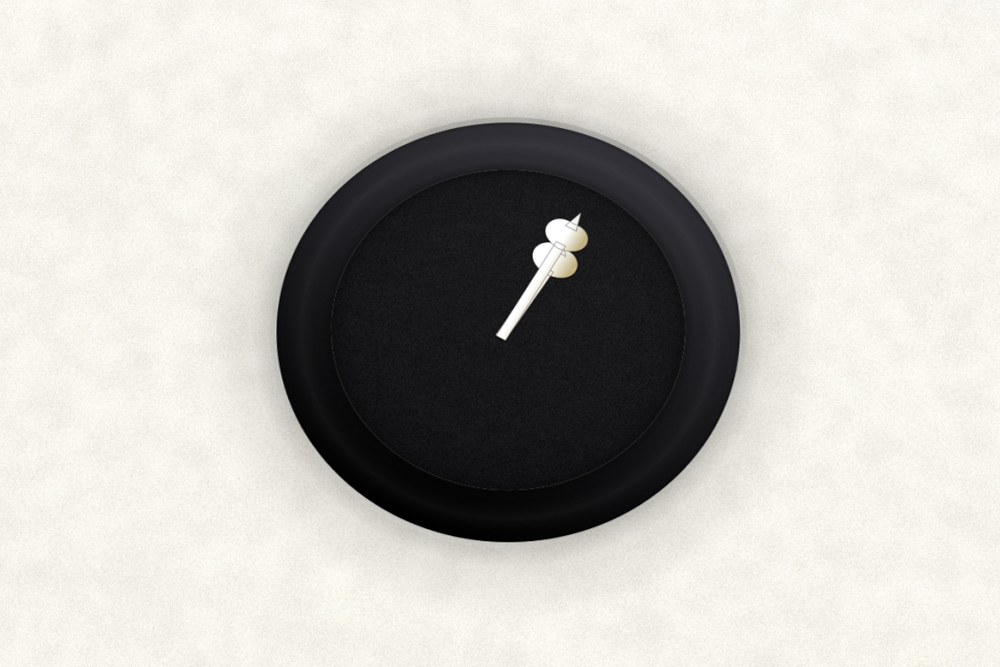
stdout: h=1 m=5
